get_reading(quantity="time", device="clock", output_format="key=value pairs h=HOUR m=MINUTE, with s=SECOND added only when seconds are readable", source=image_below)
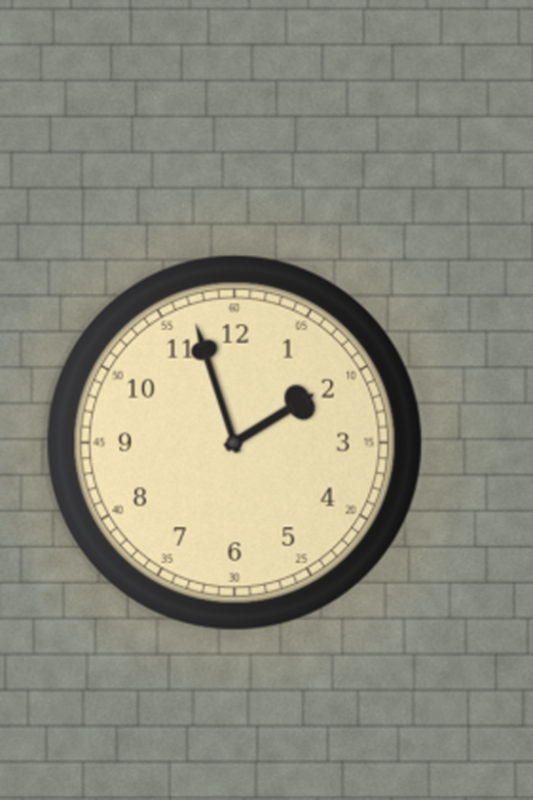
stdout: h=1 m=57
